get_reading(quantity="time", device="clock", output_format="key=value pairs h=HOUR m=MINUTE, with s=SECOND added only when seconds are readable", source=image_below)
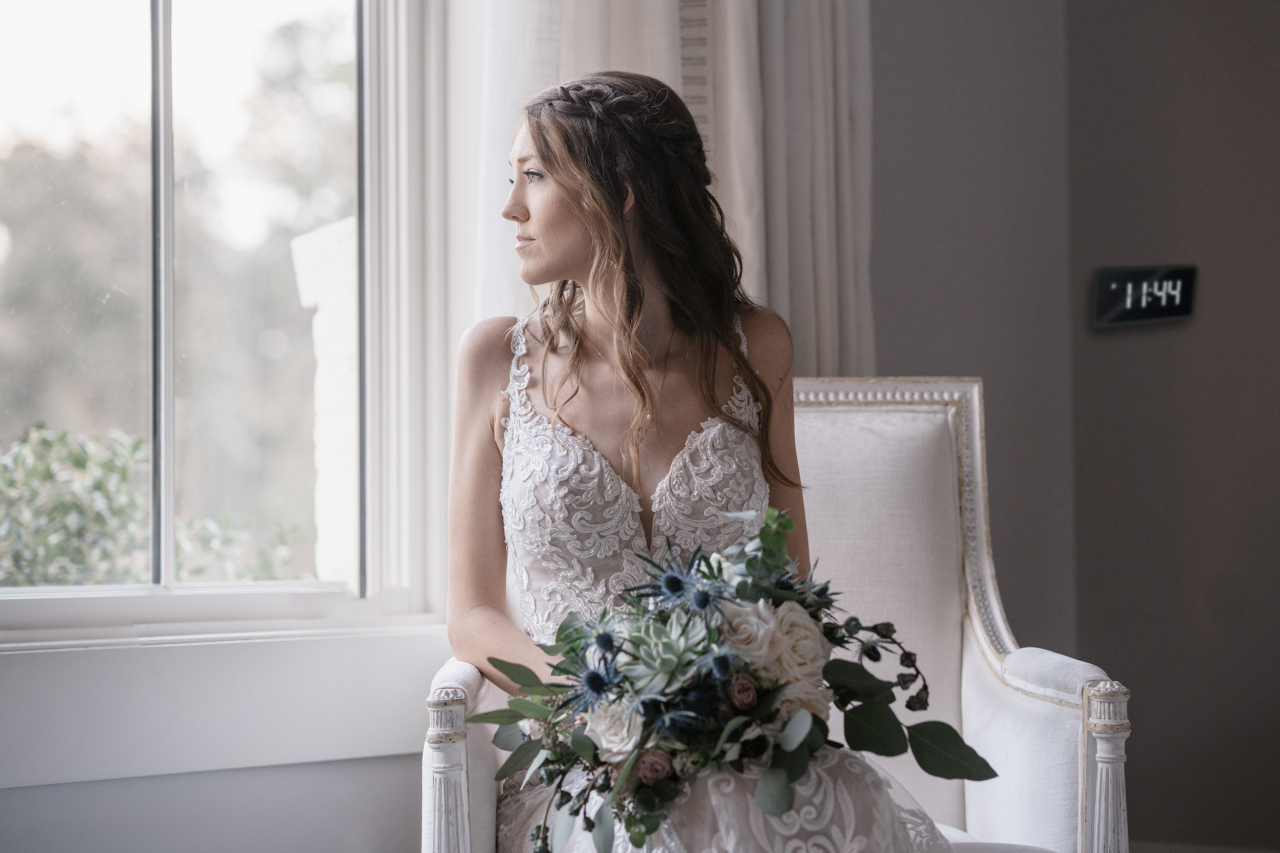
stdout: h=11 m=44
